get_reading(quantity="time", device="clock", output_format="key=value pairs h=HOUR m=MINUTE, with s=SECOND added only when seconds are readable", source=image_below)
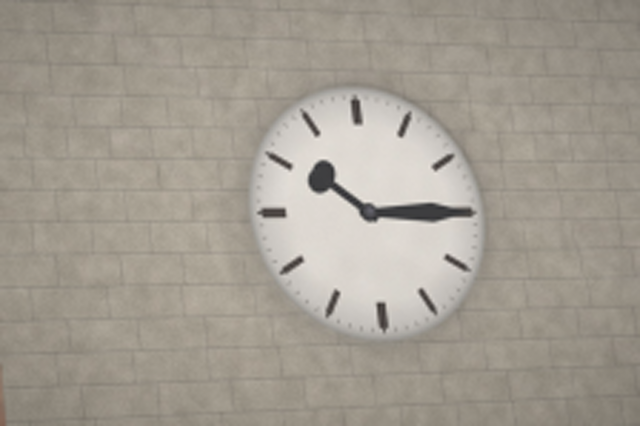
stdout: h=10 m=15
